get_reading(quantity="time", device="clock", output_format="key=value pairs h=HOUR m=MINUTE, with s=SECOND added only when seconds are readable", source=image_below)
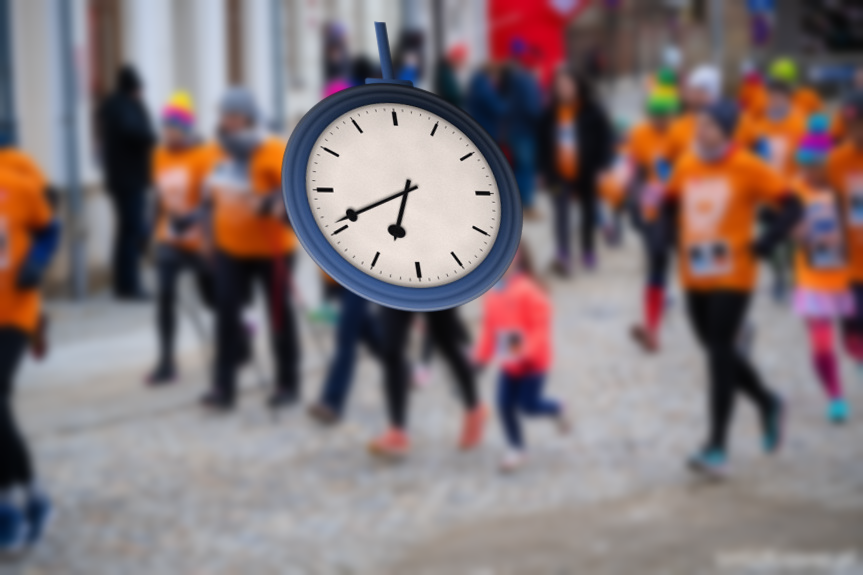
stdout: h=6 m=41
